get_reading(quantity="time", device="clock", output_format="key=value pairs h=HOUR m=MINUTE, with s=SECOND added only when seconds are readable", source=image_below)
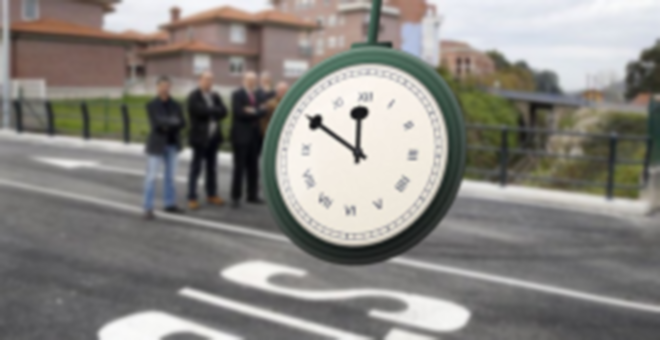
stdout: h=11 m=50
